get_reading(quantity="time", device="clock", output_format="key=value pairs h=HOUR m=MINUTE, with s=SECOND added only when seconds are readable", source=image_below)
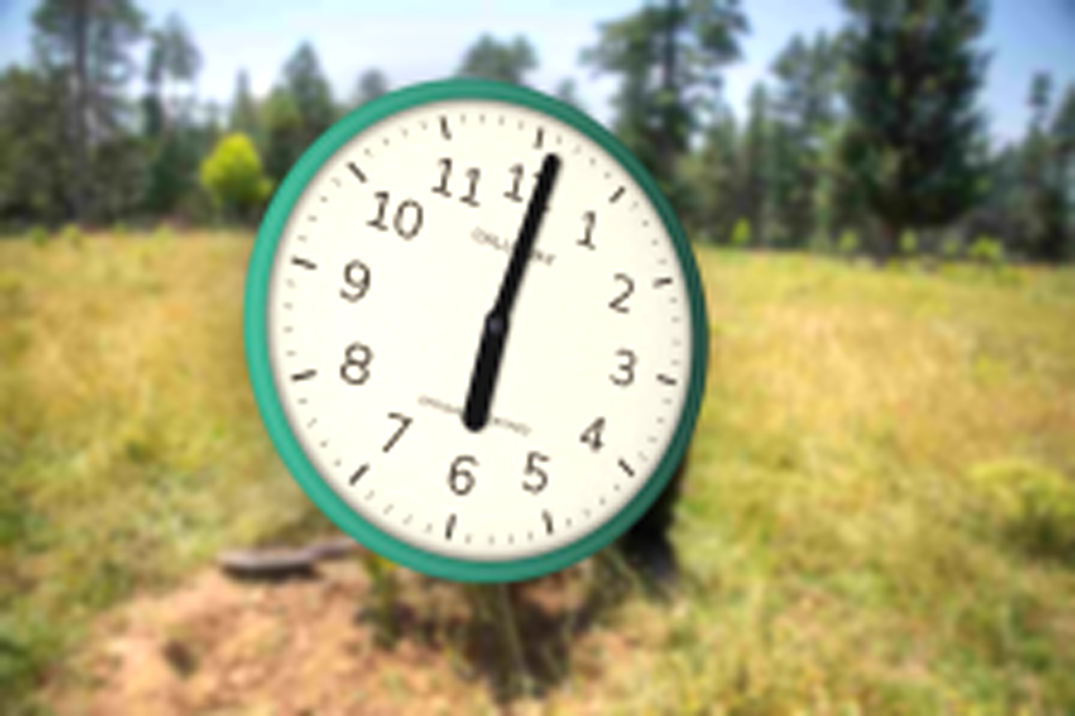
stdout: h=6 m=1
